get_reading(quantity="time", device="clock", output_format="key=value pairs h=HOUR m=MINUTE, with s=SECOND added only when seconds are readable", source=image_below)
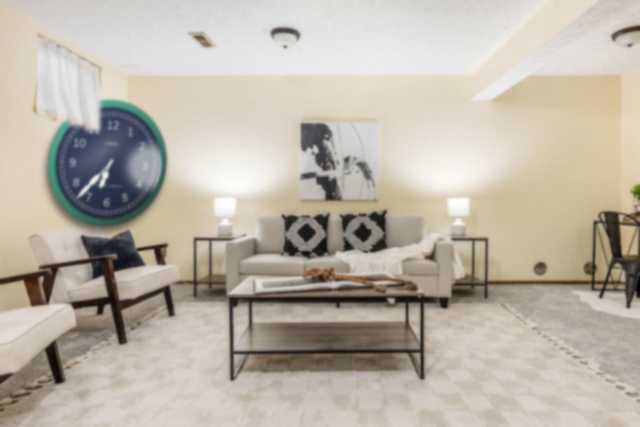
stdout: h=6 m=37
